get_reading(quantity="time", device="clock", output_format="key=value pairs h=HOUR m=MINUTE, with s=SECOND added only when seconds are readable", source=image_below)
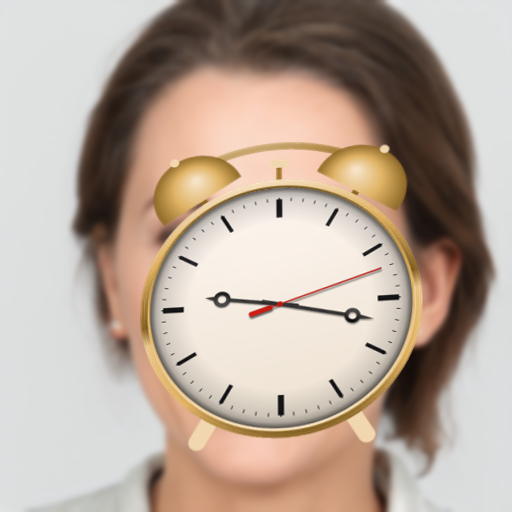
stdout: h=9 m=17 s=12
